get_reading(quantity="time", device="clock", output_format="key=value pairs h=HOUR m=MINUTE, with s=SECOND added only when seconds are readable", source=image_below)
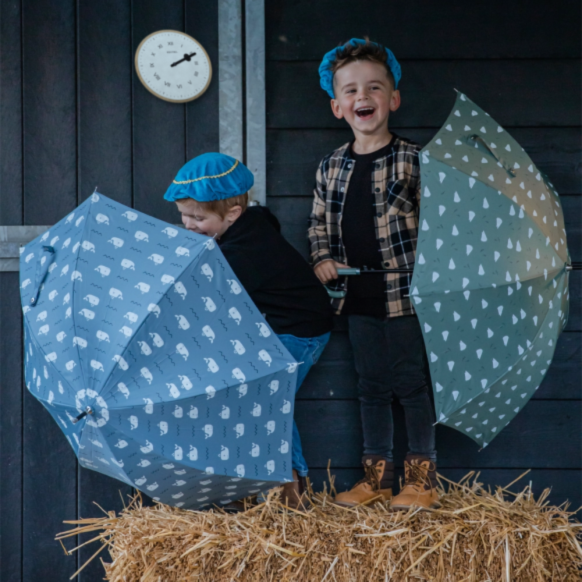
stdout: h=2 m=11
